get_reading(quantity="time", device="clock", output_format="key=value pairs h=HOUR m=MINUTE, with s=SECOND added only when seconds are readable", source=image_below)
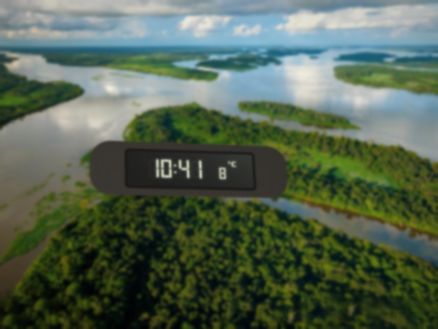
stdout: h=10 m=41
